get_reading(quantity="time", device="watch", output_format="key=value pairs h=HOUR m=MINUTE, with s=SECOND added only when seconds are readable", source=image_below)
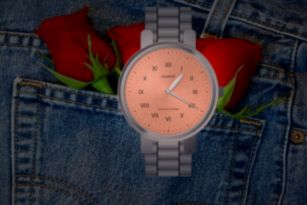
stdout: h=1 m=20
